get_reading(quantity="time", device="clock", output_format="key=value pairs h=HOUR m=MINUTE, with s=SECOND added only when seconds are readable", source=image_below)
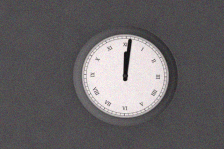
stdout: h=12 m=1
